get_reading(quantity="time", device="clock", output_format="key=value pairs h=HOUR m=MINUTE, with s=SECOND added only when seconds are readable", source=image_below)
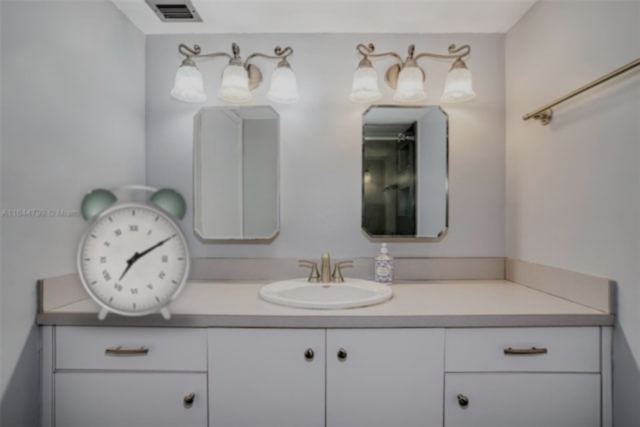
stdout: h=7 m=10
